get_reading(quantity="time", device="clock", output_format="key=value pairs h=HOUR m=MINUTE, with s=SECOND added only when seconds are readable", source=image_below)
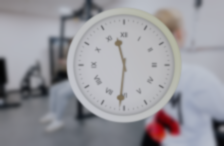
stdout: h=11 m=31
